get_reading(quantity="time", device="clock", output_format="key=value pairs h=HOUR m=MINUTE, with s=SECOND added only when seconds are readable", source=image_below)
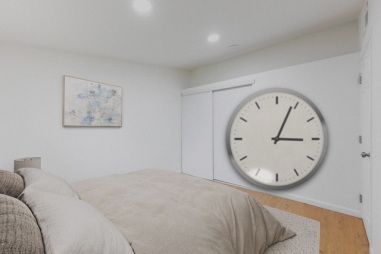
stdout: h=3 m=4
